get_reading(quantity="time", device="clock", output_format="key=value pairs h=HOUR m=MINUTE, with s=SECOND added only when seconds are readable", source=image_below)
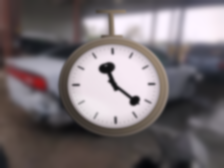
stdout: h=11 m=22
